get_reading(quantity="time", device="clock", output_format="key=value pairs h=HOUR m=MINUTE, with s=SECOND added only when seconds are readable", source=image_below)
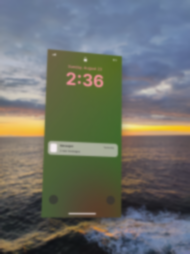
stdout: h=2 m=36
